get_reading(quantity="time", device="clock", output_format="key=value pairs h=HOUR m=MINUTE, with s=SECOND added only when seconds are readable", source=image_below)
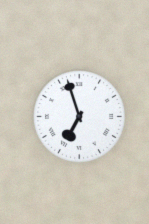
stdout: h=6 m=57
